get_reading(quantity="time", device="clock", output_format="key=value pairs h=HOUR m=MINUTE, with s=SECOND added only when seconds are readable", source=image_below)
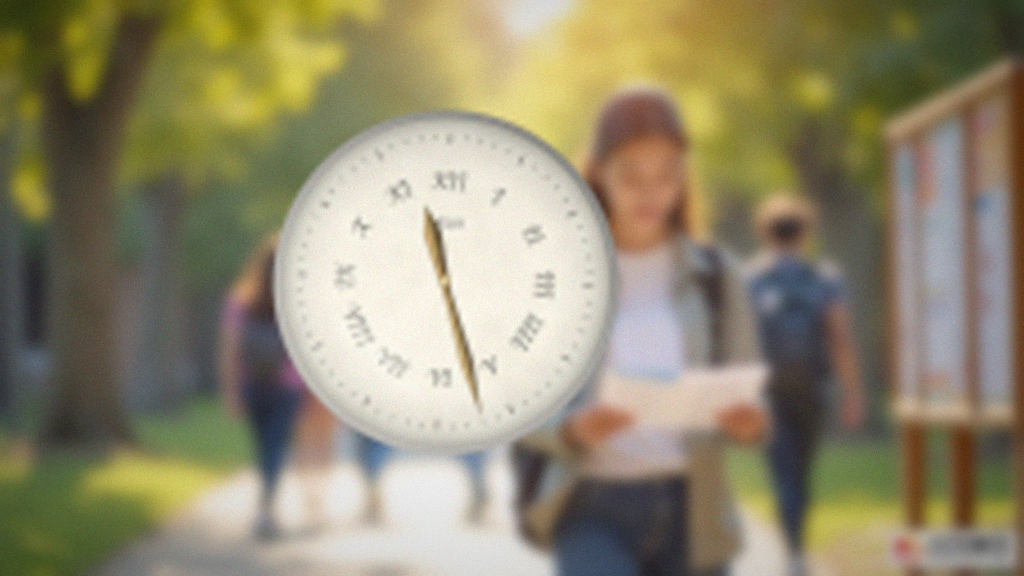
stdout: h=11 m=27
